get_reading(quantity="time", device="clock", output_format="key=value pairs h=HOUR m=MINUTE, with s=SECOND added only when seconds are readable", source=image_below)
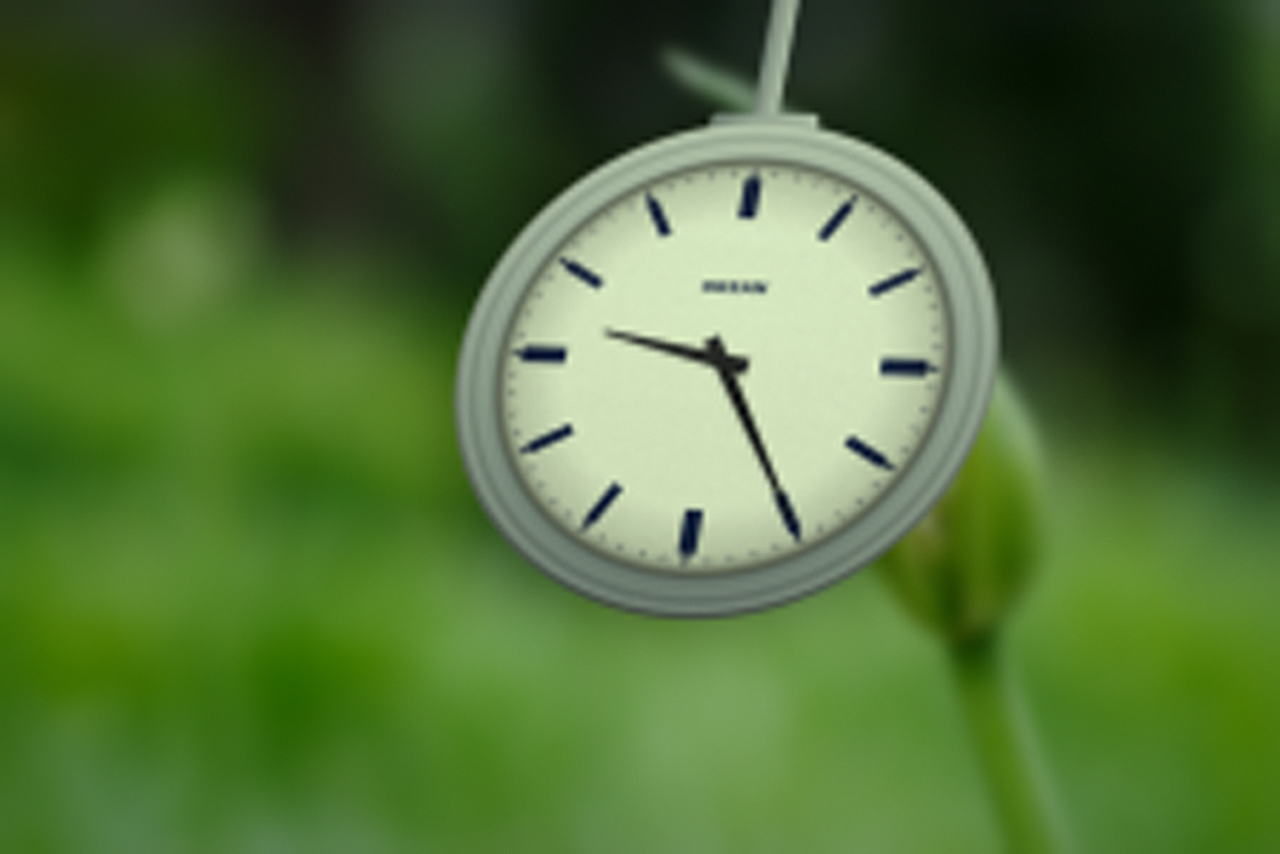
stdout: h=9 m=25
